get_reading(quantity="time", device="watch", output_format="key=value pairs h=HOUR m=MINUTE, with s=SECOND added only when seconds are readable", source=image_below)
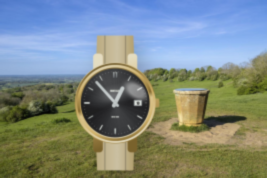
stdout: h=12 m=53
